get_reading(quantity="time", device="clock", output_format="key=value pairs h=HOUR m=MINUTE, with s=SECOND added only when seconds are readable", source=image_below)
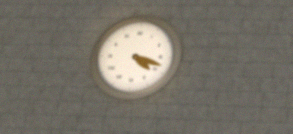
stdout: h=4 m=18
